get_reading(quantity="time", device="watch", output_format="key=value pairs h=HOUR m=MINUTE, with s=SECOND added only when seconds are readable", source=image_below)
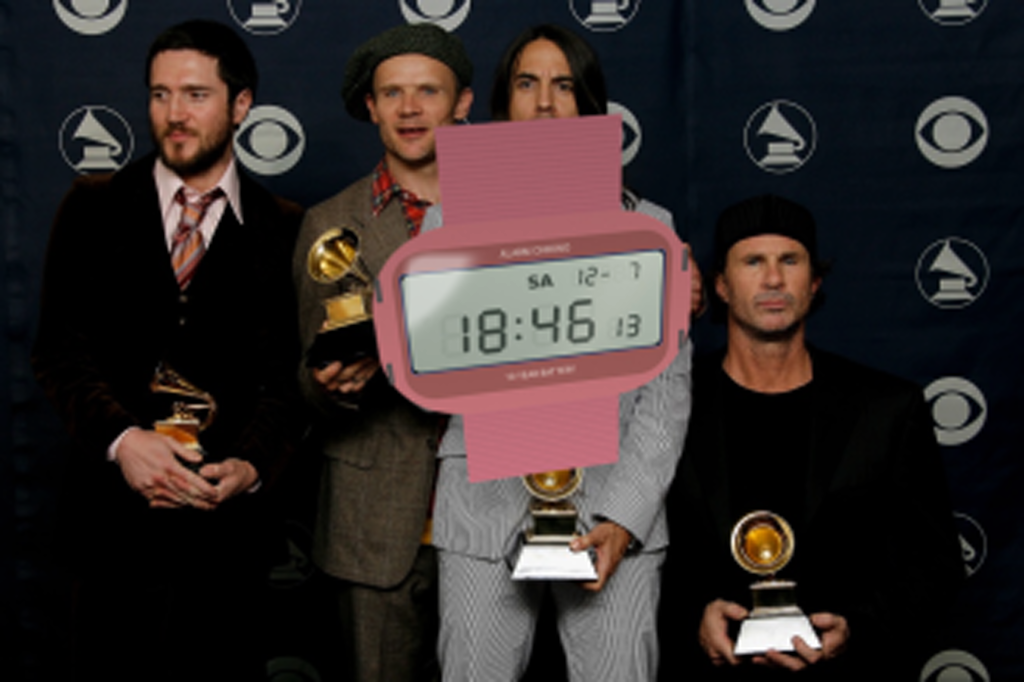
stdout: h=18 m=46 s=13
